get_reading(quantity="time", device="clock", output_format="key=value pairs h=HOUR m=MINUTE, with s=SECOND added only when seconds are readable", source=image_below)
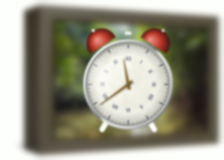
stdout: h=11 m=39
